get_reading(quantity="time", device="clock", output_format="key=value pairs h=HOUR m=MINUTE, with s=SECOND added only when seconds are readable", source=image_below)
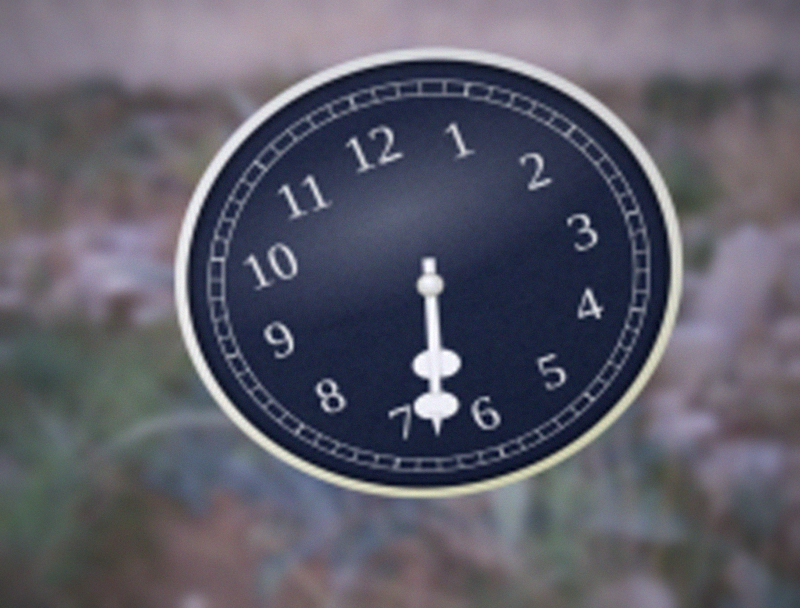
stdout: h=6 m=33
